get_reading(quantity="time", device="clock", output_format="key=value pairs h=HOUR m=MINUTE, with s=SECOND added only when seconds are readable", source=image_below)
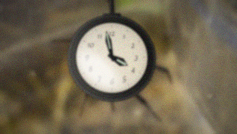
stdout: h=3 m=58
